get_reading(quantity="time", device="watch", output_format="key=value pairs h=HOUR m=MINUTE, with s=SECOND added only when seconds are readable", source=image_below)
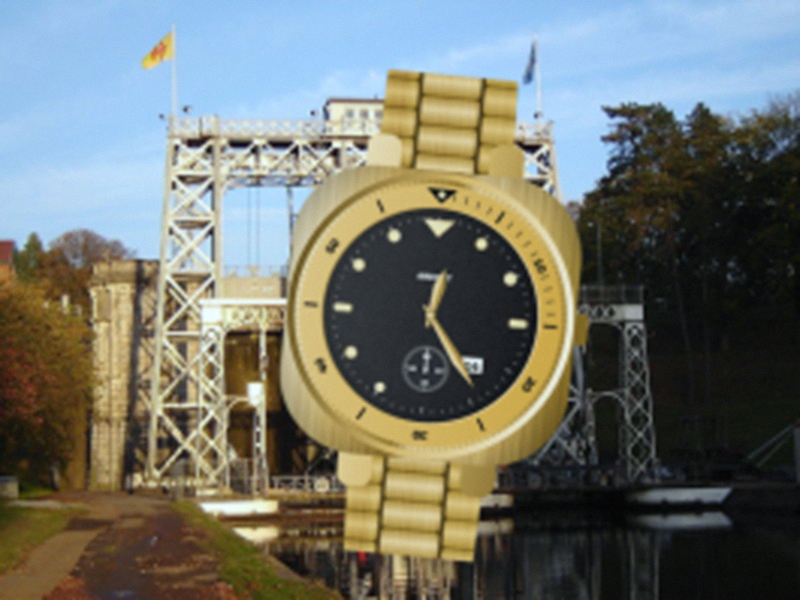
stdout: h=12 m=24
